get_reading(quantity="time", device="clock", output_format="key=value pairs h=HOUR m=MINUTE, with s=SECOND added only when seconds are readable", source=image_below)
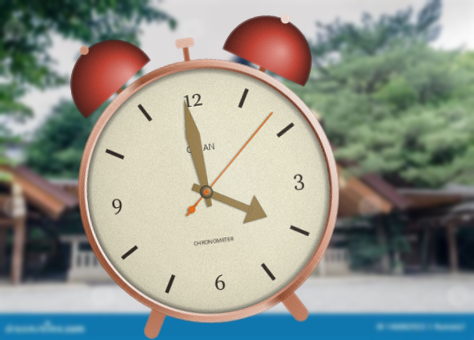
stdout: h=3 m=59 s=8
